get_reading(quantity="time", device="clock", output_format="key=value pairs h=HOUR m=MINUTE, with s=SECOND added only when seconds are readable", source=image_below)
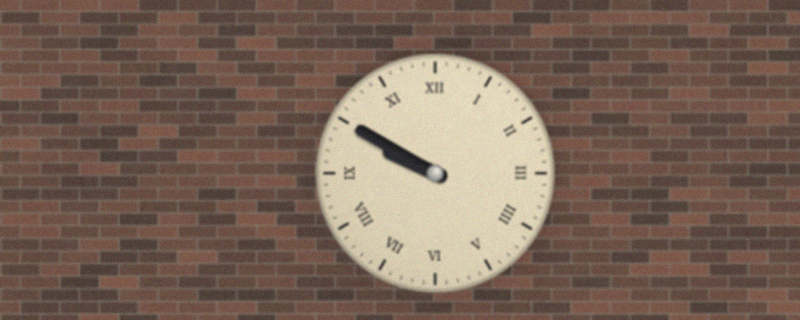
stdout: h=9 m=50
